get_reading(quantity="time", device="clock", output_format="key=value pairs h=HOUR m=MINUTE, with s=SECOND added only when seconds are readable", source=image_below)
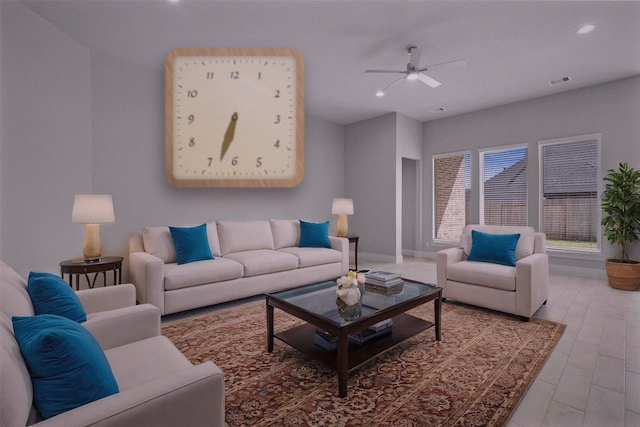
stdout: h=6 m=33
